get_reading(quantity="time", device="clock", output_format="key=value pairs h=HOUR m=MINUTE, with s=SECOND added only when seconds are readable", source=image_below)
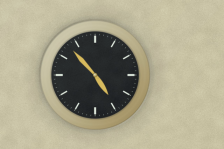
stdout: h=4 m=53
